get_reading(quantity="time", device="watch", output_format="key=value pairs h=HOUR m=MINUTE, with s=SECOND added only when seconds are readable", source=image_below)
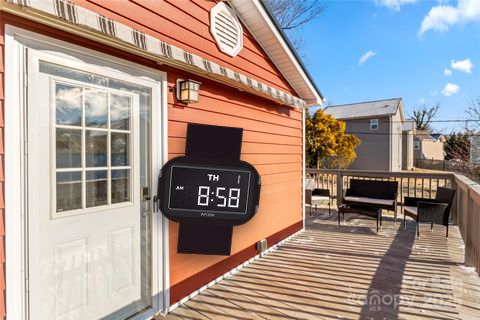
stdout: h=8 m=58
